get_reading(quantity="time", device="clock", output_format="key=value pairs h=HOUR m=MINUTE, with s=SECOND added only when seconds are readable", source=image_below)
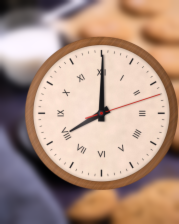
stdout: h=8 m=0 s=12
